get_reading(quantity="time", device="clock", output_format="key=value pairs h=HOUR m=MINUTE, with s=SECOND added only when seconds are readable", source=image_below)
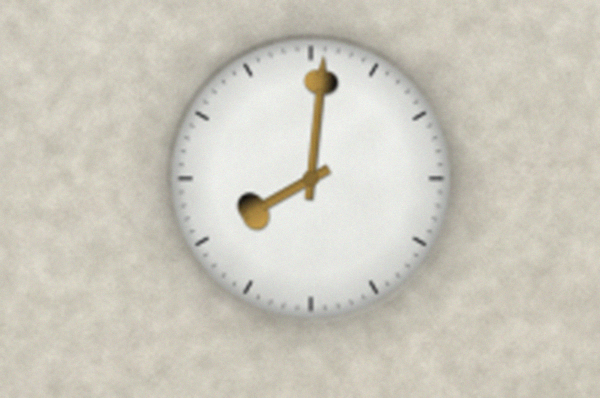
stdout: h=8 m=1
